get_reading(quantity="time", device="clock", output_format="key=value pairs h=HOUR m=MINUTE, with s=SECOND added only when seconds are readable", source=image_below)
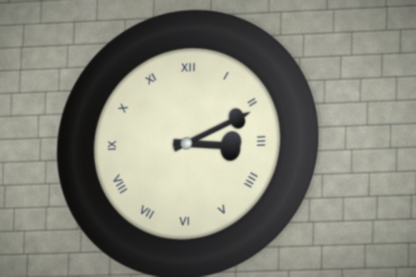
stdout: h=3 m=11
